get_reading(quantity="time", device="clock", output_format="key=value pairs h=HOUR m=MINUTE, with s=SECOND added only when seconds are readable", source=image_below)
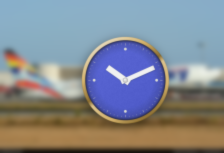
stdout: h=10 m=11
